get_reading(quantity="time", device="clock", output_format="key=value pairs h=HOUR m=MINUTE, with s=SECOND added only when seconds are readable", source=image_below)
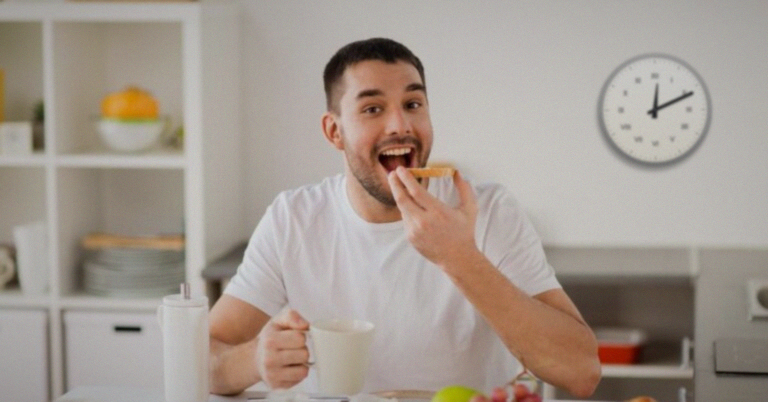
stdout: h=12 m=11
